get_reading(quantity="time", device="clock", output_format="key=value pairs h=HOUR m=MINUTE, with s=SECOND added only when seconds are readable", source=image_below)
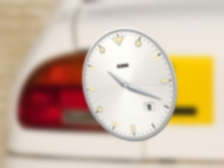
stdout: h=10 m=19
